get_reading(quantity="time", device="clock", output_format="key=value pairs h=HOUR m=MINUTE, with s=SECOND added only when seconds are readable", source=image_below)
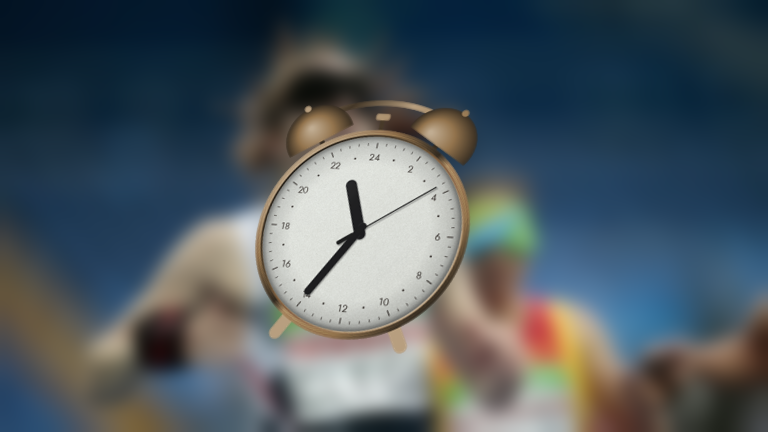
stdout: h=22 m=35 s=9
